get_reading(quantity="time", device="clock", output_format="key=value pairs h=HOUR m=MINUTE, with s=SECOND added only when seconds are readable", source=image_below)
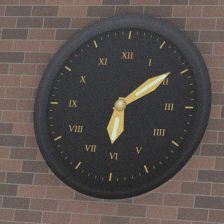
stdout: h=6 m=9
